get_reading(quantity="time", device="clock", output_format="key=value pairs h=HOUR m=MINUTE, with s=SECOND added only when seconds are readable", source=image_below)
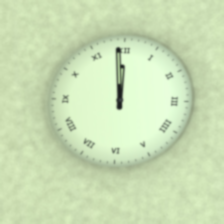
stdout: h=11 m=59
